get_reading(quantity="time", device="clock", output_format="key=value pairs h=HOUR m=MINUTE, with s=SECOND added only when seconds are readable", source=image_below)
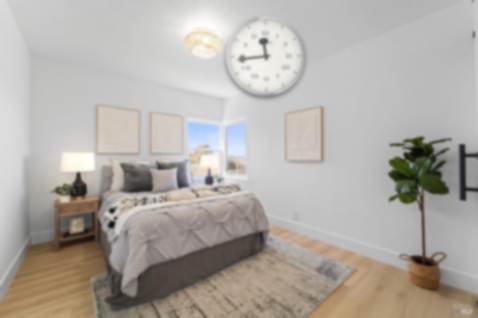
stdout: h=11 m=44
